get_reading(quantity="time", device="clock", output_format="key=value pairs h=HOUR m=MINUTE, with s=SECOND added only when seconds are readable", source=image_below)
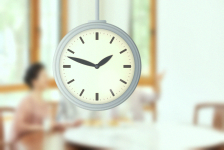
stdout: h=1 m=48
